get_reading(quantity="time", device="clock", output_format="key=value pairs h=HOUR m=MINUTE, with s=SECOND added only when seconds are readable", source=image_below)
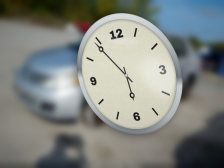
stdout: h=5 m=54
